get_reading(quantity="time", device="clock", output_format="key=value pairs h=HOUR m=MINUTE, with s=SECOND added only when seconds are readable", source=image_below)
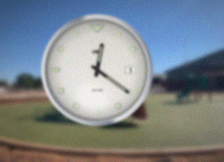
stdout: h=12 m=21
